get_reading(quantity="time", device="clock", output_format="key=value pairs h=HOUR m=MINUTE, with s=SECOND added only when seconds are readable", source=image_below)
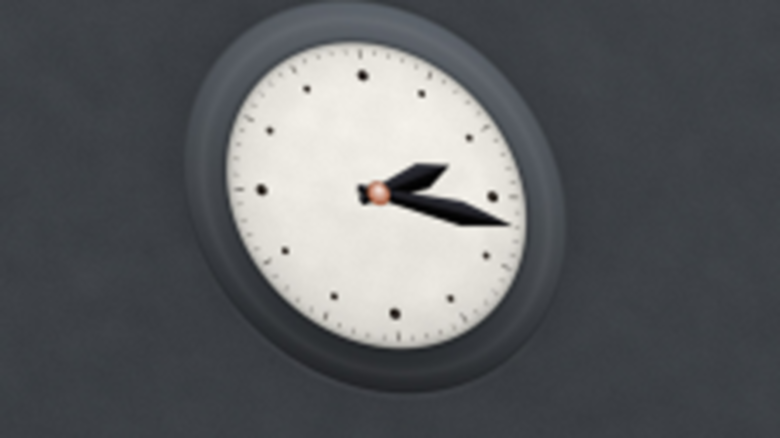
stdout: h=2 m=17
